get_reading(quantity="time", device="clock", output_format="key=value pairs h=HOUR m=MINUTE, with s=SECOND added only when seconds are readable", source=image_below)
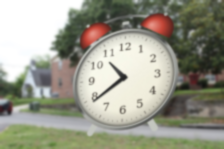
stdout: h=10 m=39
